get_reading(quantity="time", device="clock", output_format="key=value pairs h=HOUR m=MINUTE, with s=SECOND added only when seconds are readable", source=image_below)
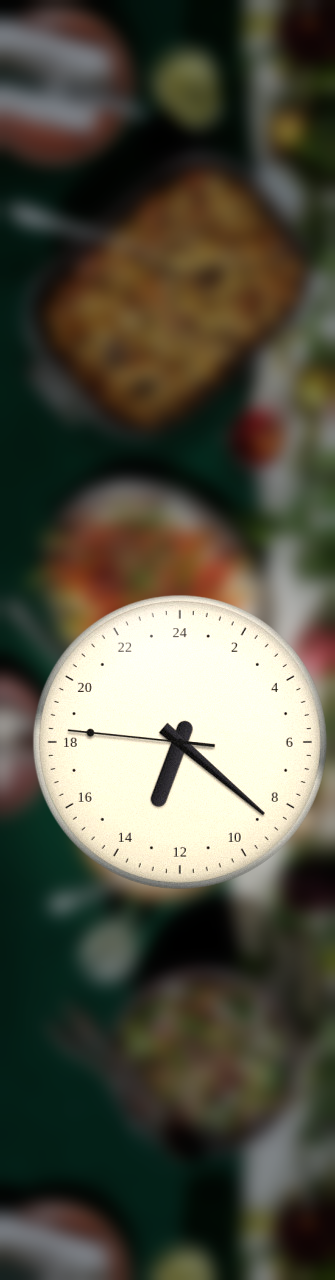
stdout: h=13 m=21 s=46
